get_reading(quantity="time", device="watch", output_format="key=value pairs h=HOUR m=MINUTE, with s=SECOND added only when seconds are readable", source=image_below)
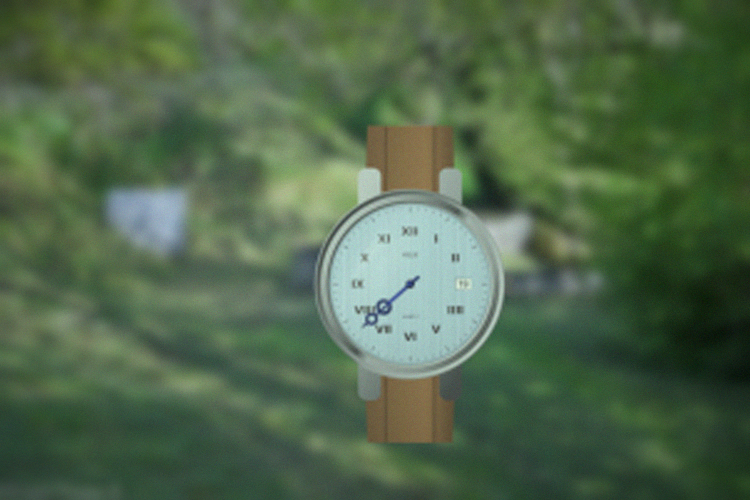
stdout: h=7 m=38
